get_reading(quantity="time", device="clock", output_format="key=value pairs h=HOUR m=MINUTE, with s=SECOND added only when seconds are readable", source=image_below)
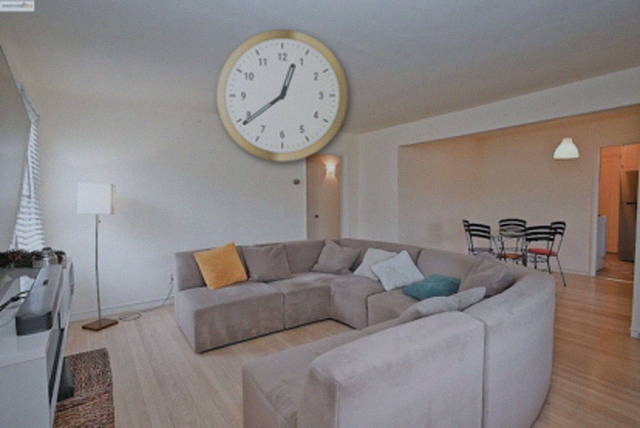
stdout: h=12 m=39
